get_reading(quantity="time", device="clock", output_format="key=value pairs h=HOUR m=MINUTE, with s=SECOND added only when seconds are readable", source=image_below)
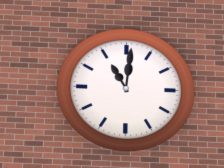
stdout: h=11 m=1
